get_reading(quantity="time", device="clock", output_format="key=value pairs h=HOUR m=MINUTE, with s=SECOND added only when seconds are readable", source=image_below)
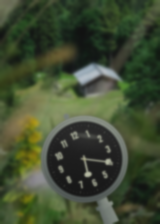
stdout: h=6 m=20
